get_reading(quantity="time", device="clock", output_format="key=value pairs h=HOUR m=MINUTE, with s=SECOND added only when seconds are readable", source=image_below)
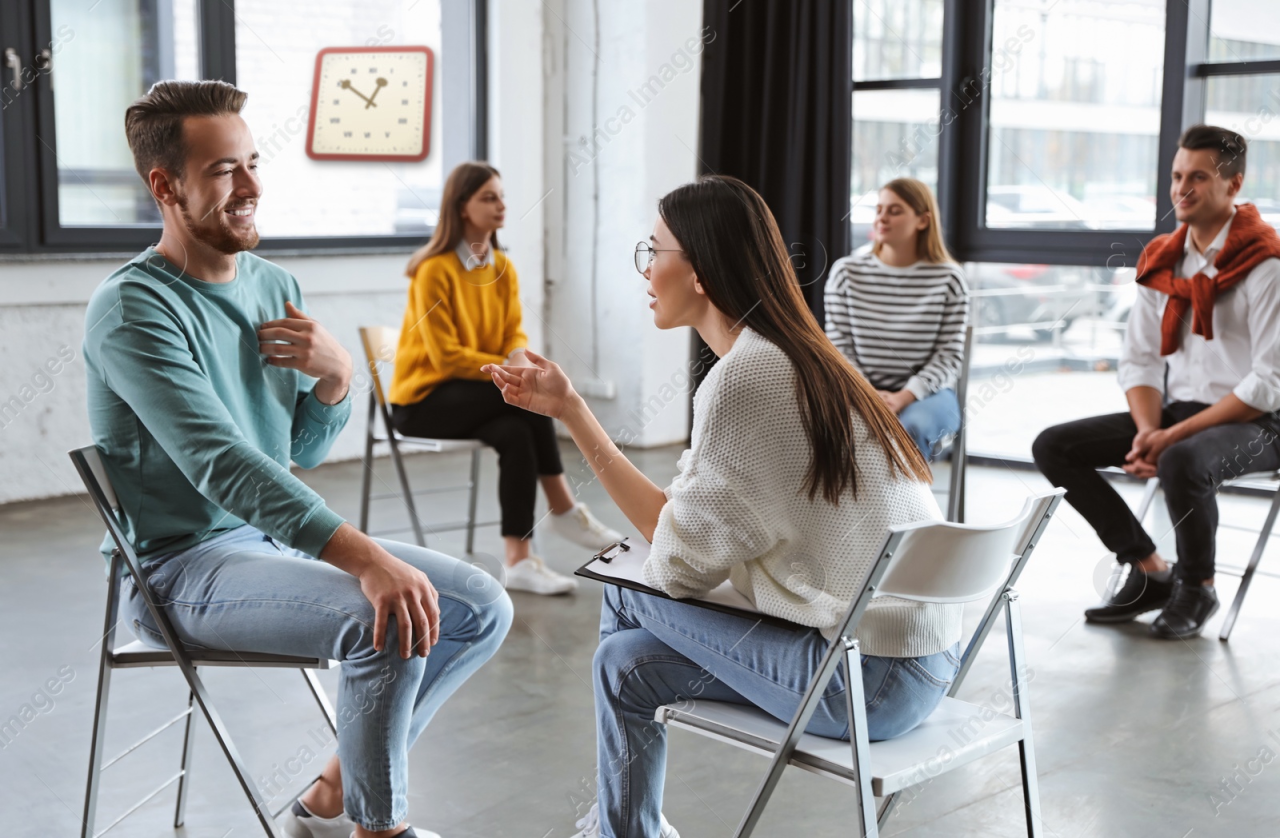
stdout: h=12 m=51
